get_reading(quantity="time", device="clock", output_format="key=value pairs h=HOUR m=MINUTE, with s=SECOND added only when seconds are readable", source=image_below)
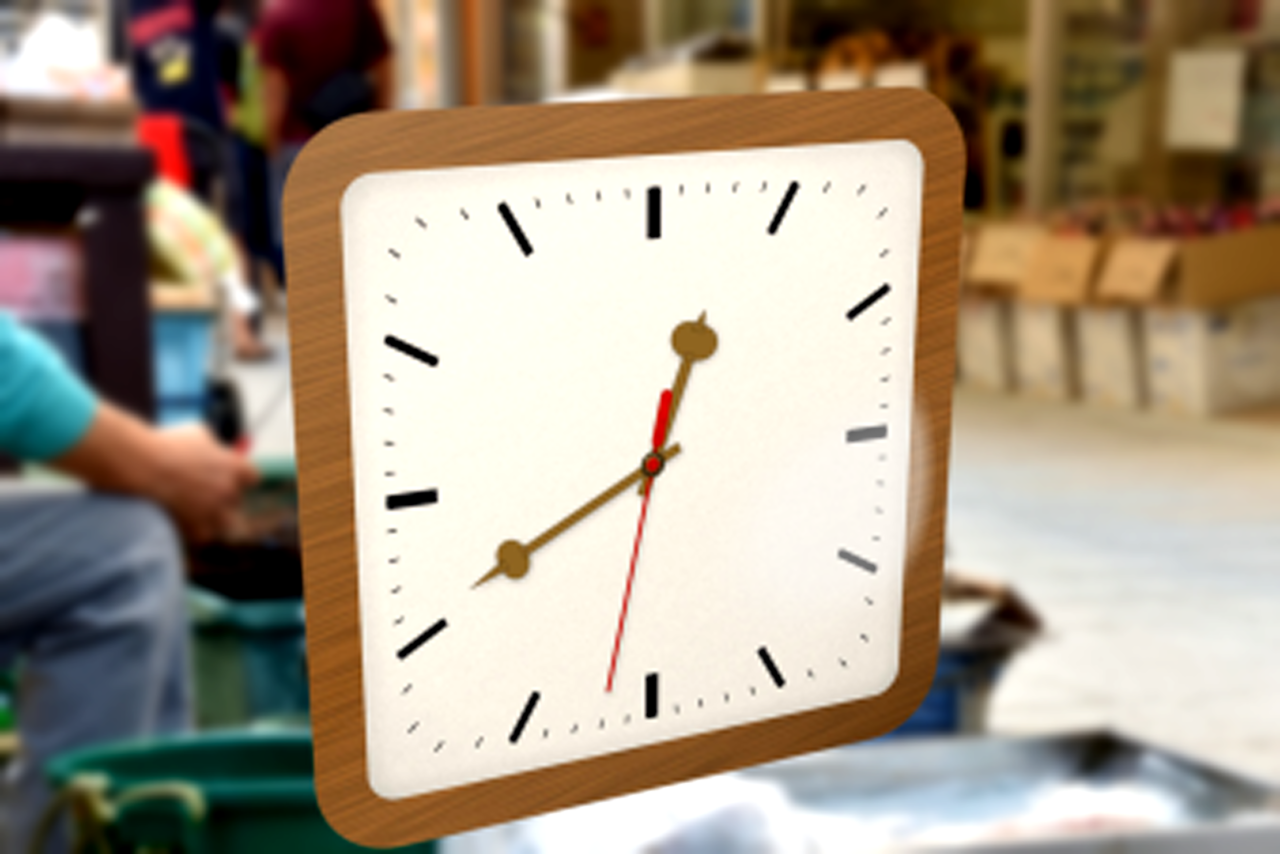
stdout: h=12 m=40 s=32
